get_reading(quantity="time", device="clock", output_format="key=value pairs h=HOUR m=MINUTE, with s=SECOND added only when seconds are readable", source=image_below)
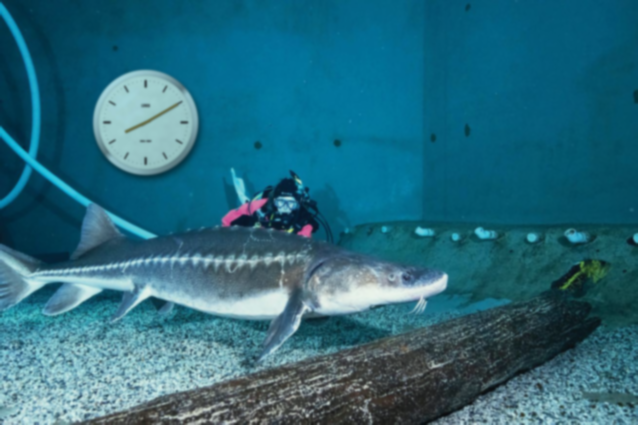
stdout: h=8 m=10
